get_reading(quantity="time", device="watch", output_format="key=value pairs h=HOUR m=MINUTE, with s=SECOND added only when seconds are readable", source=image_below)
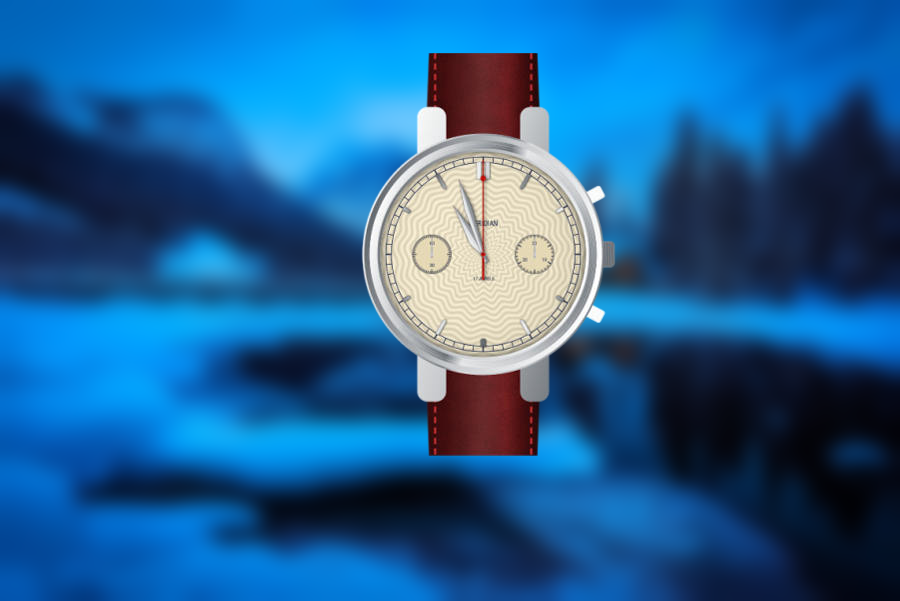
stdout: h=10 m=57
